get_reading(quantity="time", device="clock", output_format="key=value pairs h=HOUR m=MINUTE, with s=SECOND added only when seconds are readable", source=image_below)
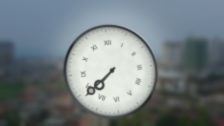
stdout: h=7 m=39
